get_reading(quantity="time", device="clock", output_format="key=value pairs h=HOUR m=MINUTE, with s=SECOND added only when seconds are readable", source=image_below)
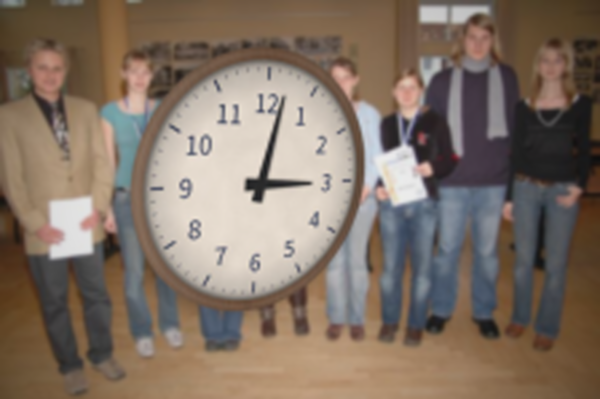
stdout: h=3 m=2
